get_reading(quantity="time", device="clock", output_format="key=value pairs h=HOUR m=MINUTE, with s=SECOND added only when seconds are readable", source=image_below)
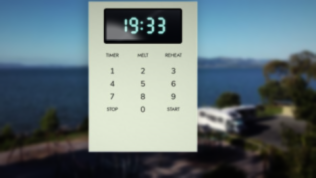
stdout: h=19 m=33
